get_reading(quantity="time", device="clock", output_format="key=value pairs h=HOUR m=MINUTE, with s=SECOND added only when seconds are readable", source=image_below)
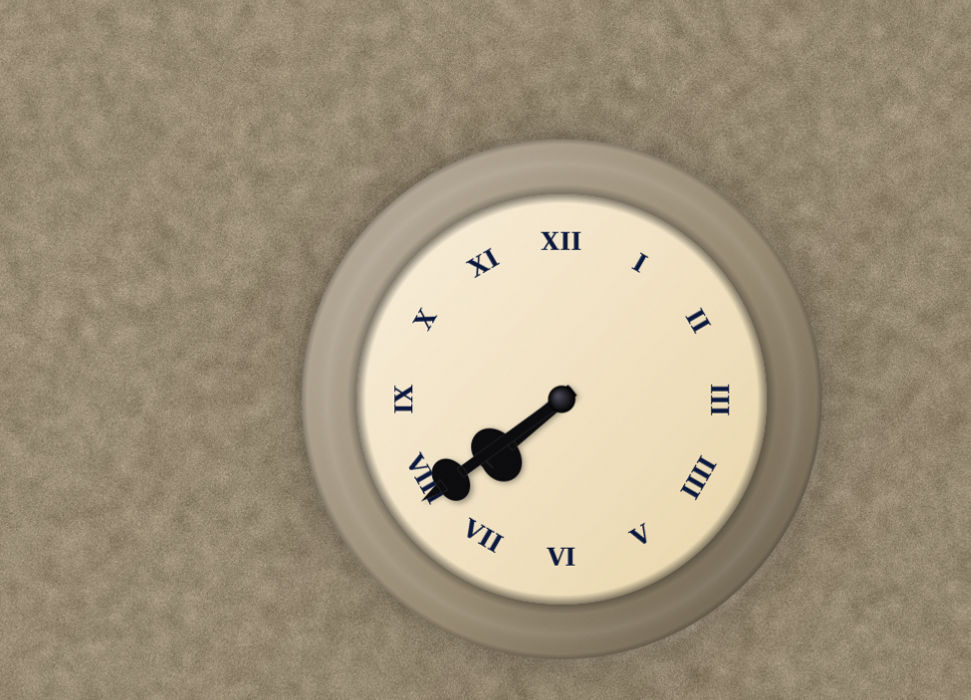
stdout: h=7 m=39
